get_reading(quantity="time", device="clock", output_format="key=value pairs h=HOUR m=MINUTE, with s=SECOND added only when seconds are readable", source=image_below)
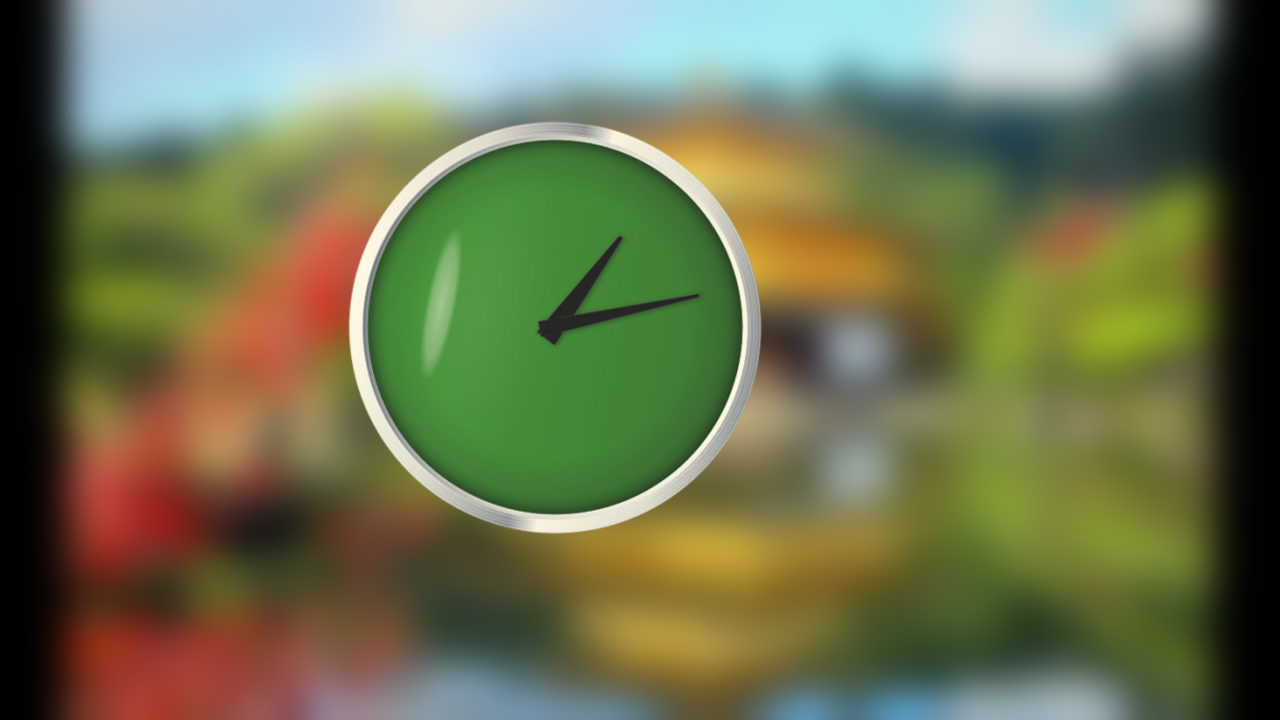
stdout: h=1 m=13
